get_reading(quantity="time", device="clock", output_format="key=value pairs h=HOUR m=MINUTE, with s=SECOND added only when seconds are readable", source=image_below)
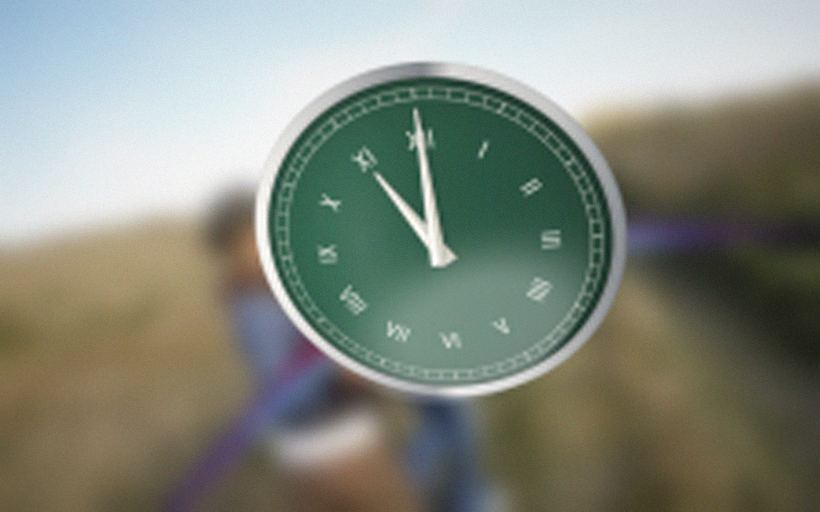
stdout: h=11 m=0
